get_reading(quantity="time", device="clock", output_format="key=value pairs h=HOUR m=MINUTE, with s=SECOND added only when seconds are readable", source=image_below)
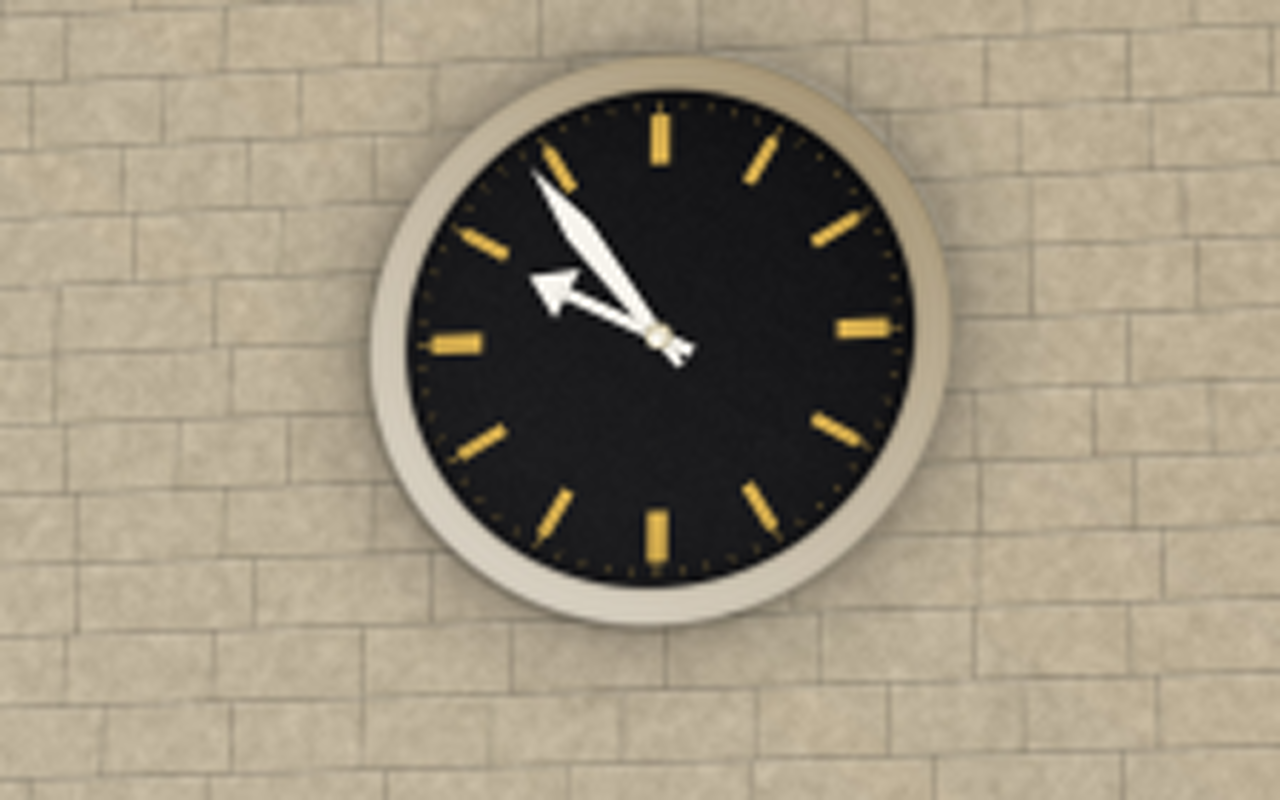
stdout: h=9 m=54
